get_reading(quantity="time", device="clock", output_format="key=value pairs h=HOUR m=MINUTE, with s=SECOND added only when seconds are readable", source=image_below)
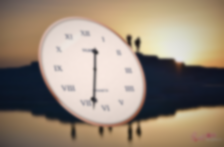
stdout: h=12 m=33
